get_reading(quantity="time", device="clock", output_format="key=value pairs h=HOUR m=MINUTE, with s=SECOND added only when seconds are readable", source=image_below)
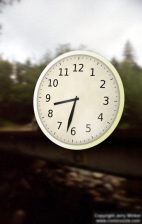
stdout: h=8 m=32
